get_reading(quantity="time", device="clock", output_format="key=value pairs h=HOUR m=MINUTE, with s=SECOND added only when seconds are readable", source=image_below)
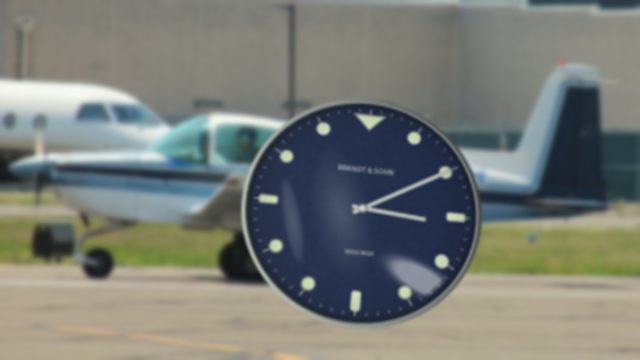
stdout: h=3 m=10
